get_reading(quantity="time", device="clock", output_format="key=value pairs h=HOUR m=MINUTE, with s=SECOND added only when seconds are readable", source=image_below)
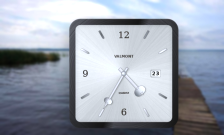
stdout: h=4 m=35
